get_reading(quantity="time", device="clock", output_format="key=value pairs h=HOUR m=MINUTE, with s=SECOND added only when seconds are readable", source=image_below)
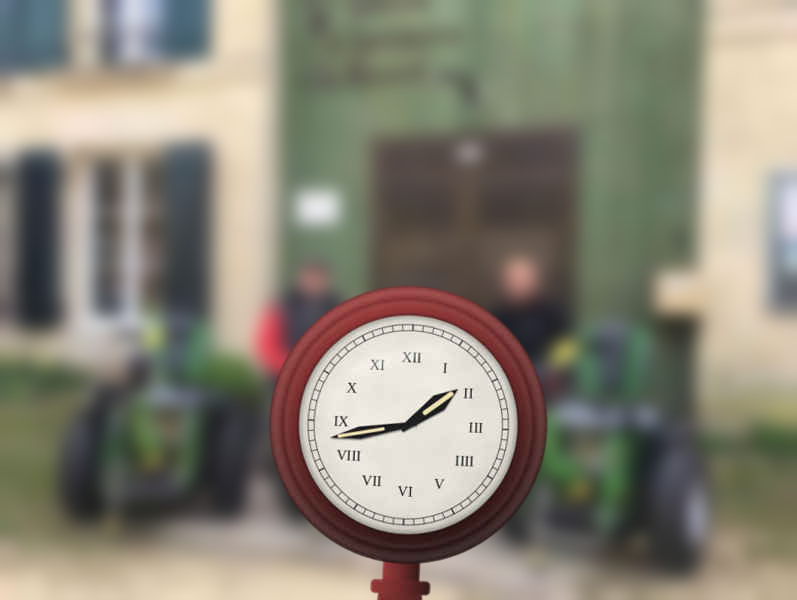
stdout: h=1 m=43
